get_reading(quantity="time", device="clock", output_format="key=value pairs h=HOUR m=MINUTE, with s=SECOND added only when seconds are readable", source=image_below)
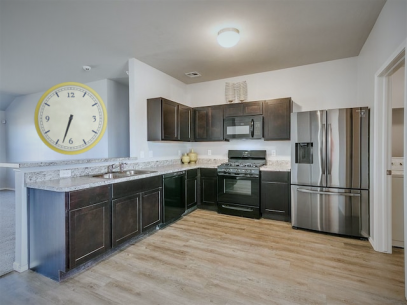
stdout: h=6 m=33
